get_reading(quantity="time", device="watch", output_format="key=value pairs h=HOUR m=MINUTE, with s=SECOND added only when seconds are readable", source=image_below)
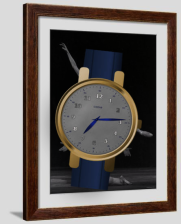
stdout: h=7 m=14
